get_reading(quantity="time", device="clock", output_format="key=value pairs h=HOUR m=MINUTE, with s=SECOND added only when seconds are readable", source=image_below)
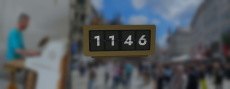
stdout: h=11 m=46
